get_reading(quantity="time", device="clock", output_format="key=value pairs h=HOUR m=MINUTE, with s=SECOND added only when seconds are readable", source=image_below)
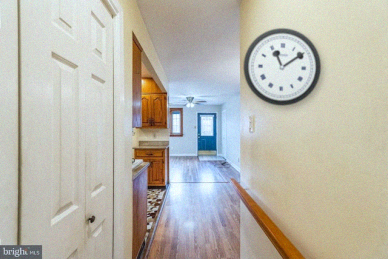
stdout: h=11 m=9
